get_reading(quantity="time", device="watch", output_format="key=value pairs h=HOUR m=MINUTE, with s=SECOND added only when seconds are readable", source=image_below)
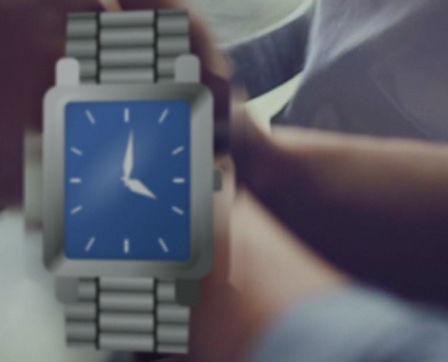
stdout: h=4 m=1
